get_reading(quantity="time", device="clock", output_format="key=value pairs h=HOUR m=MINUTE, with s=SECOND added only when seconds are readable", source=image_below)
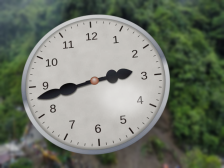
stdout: h=2 m=43
